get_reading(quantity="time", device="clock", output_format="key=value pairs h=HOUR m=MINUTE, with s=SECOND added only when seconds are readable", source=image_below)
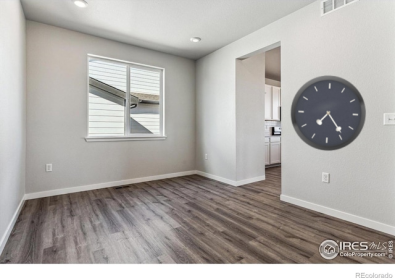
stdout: h=7 m=24
